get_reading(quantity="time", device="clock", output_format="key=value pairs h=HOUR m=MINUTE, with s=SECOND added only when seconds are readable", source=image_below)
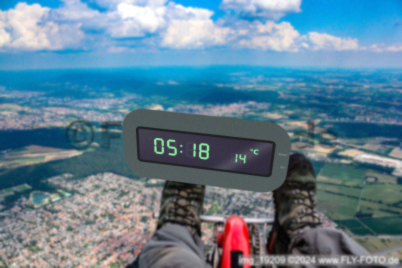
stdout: h=5 m=18
